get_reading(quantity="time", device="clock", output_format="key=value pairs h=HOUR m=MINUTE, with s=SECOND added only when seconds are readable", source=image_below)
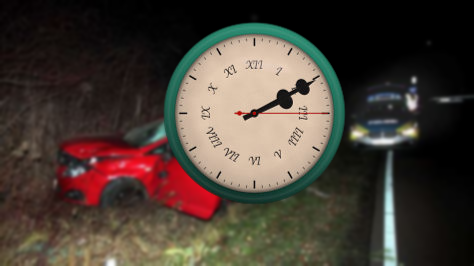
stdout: h=2 m=10 s=15
